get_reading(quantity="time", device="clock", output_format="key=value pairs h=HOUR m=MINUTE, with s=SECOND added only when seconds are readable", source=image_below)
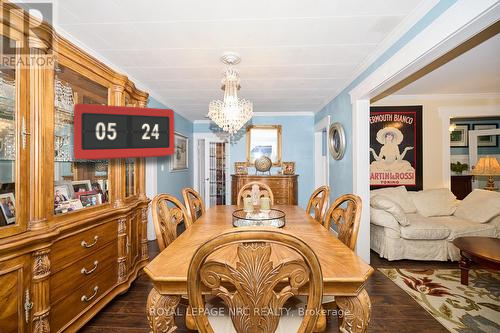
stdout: h=5 m=24
